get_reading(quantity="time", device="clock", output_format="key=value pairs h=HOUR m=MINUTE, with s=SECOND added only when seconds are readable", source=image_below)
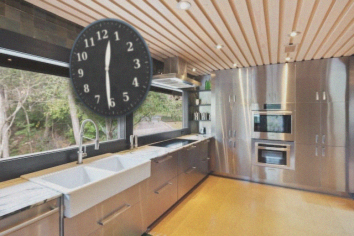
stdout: h=12 m=31
